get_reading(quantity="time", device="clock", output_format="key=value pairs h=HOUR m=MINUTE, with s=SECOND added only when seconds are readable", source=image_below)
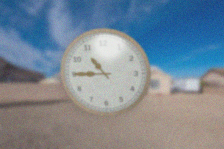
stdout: h=10 m=45
